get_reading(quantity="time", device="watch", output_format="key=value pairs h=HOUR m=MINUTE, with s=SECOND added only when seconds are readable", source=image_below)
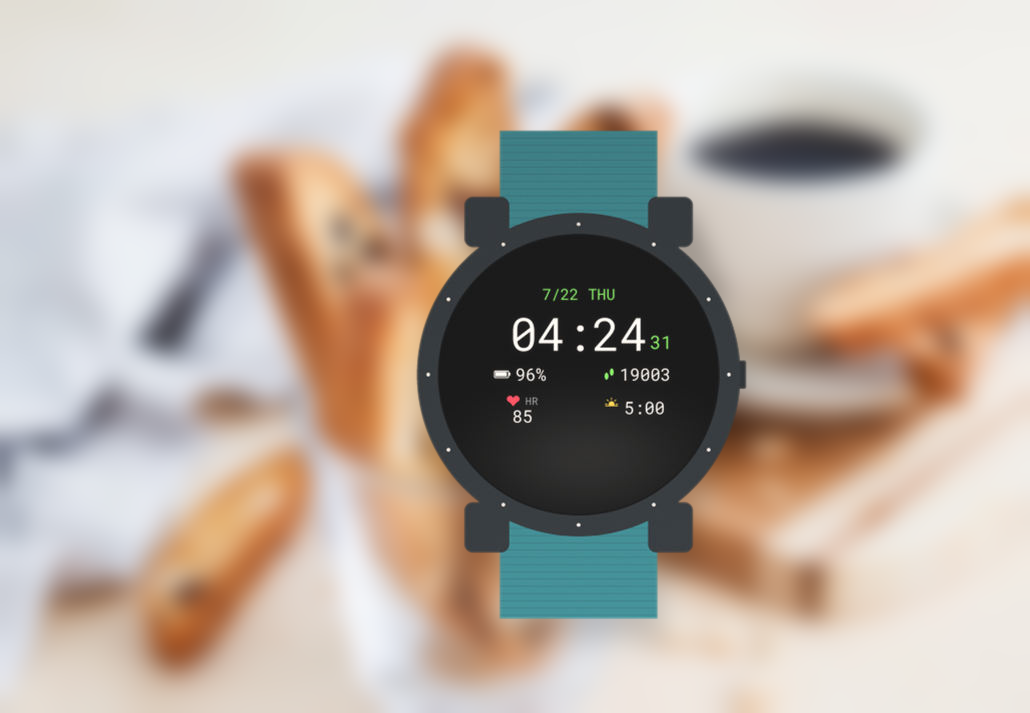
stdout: h=4 m=24 s=31
